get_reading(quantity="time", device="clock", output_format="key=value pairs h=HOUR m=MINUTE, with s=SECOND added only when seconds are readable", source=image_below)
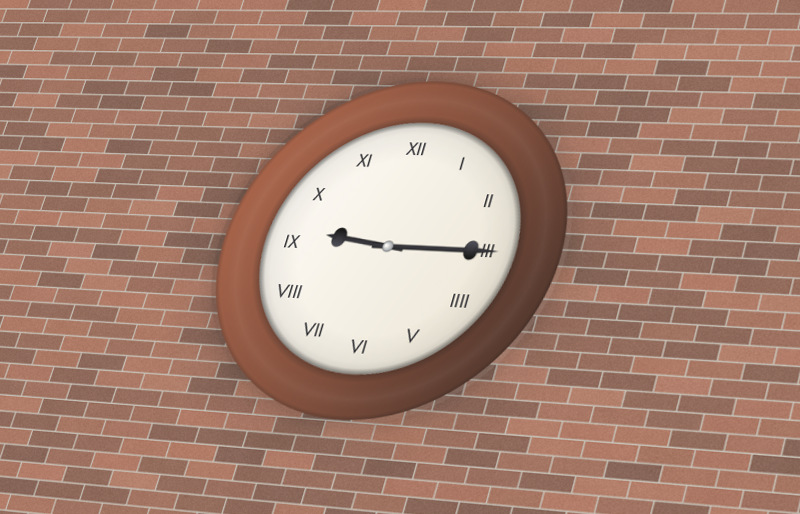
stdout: h=9 m=15
